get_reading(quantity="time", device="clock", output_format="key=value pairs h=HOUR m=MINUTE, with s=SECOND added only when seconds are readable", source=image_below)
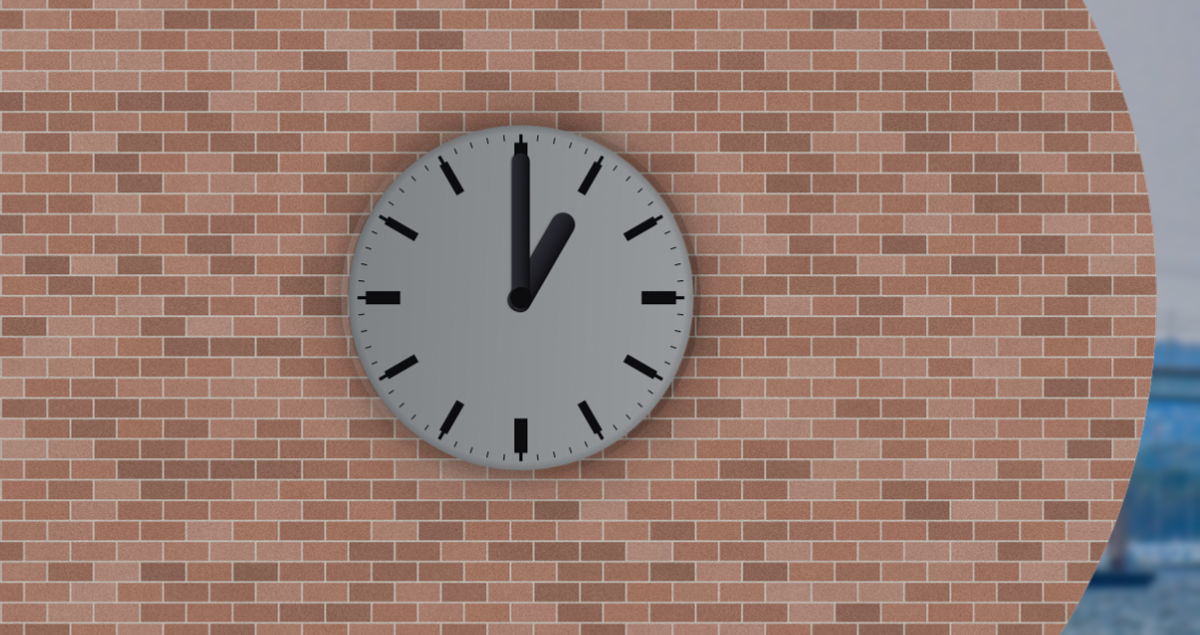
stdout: h=1 m=0
